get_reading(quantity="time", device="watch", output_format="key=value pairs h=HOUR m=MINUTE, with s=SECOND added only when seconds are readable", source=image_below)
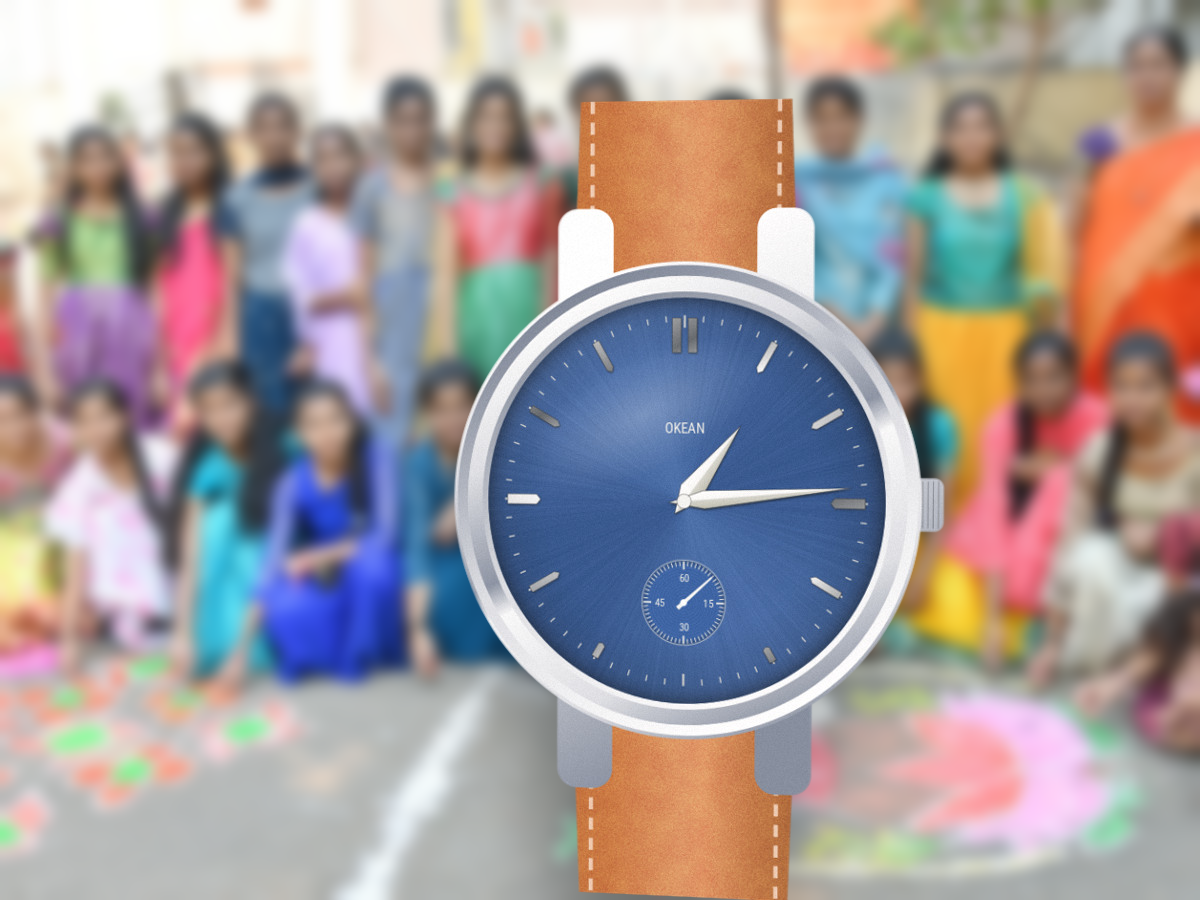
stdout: h=1 m=14 s=8
